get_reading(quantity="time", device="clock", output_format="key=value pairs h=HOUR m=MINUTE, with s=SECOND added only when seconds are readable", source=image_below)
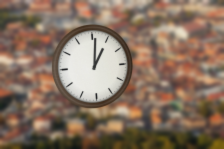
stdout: h=1 m=1
